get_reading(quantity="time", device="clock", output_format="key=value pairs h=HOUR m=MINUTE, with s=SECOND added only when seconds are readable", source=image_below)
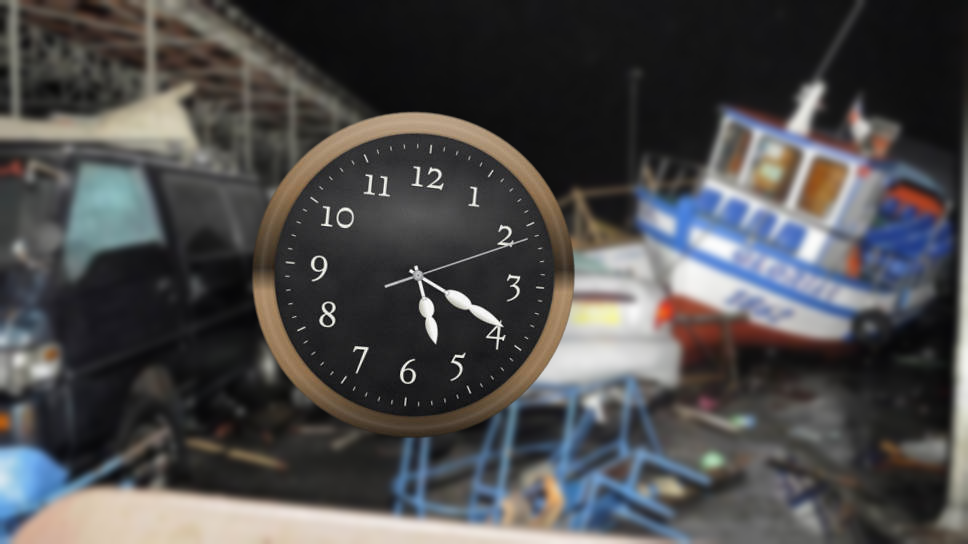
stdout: h=5 m=19 s=11
